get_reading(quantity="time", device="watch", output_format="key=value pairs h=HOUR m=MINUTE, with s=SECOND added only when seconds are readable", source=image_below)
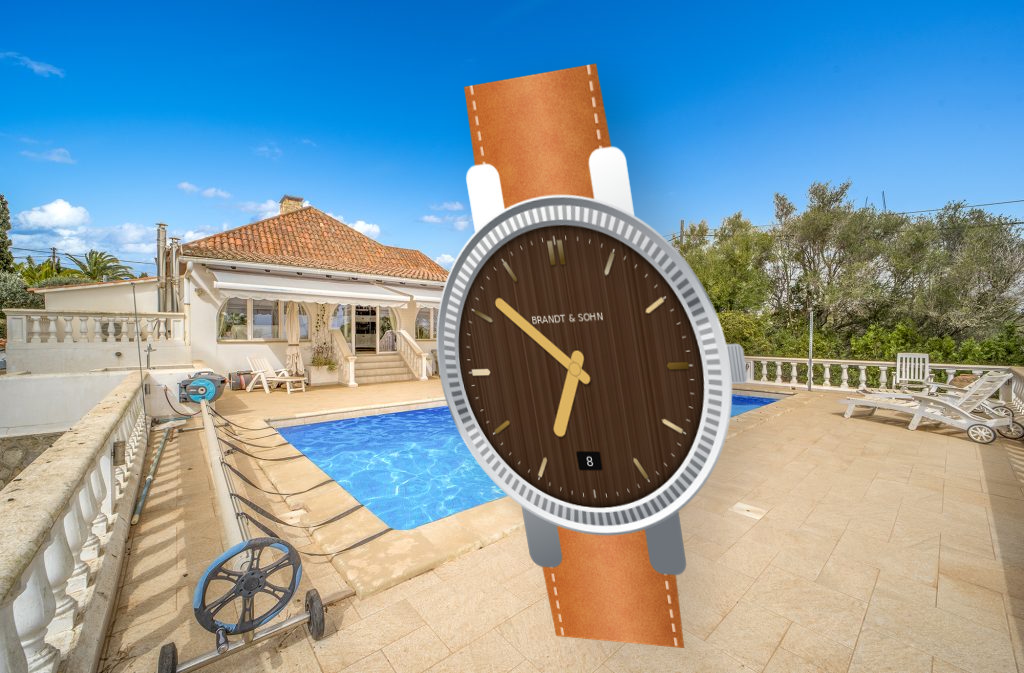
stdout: h=6 m=52
